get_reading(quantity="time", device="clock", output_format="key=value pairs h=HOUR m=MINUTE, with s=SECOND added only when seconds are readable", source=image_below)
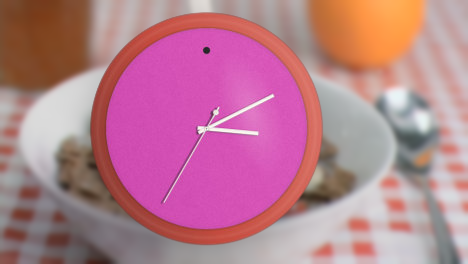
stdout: h=3 m=10 s=35
